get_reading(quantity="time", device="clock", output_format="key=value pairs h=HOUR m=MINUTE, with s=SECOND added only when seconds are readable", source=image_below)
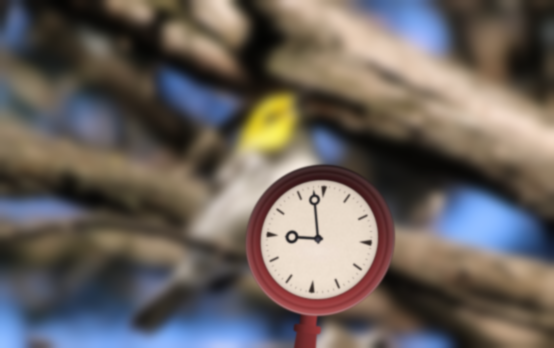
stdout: h=8 m=58
